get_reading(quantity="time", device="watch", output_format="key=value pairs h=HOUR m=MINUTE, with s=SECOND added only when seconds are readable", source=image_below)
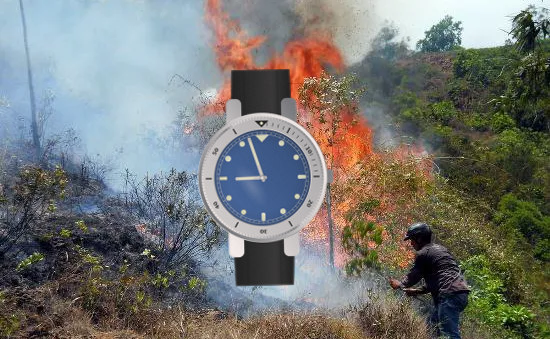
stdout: h=8 m=57
